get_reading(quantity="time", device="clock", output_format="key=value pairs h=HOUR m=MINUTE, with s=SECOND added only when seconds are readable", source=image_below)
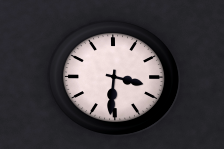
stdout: h=3 m=31
